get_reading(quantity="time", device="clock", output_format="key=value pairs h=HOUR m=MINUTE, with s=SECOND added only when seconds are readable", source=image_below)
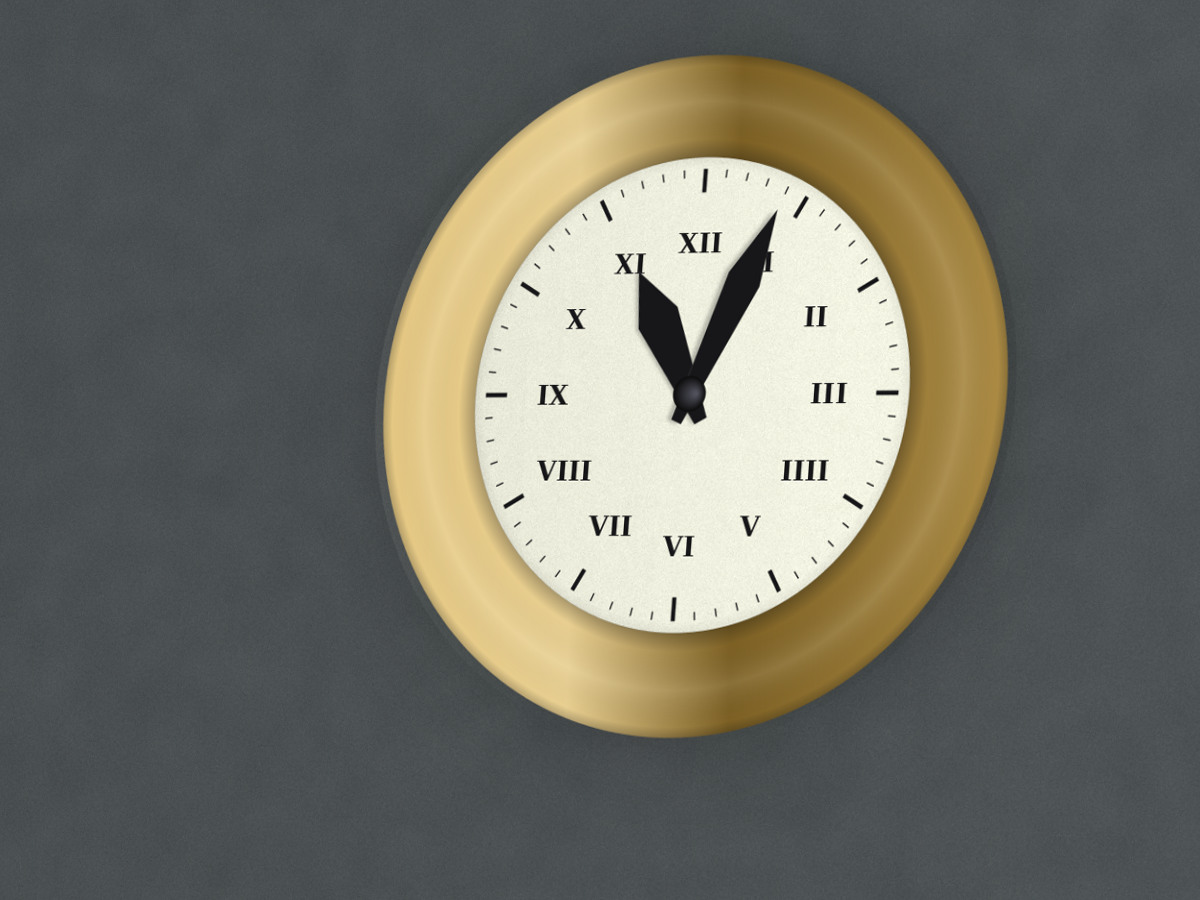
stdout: h=11 m=4
